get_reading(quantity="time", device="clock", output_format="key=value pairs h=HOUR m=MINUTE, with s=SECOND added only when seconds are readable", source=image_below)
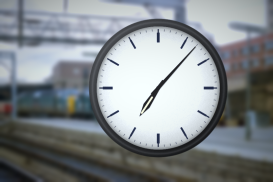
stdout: h=7 m=7
